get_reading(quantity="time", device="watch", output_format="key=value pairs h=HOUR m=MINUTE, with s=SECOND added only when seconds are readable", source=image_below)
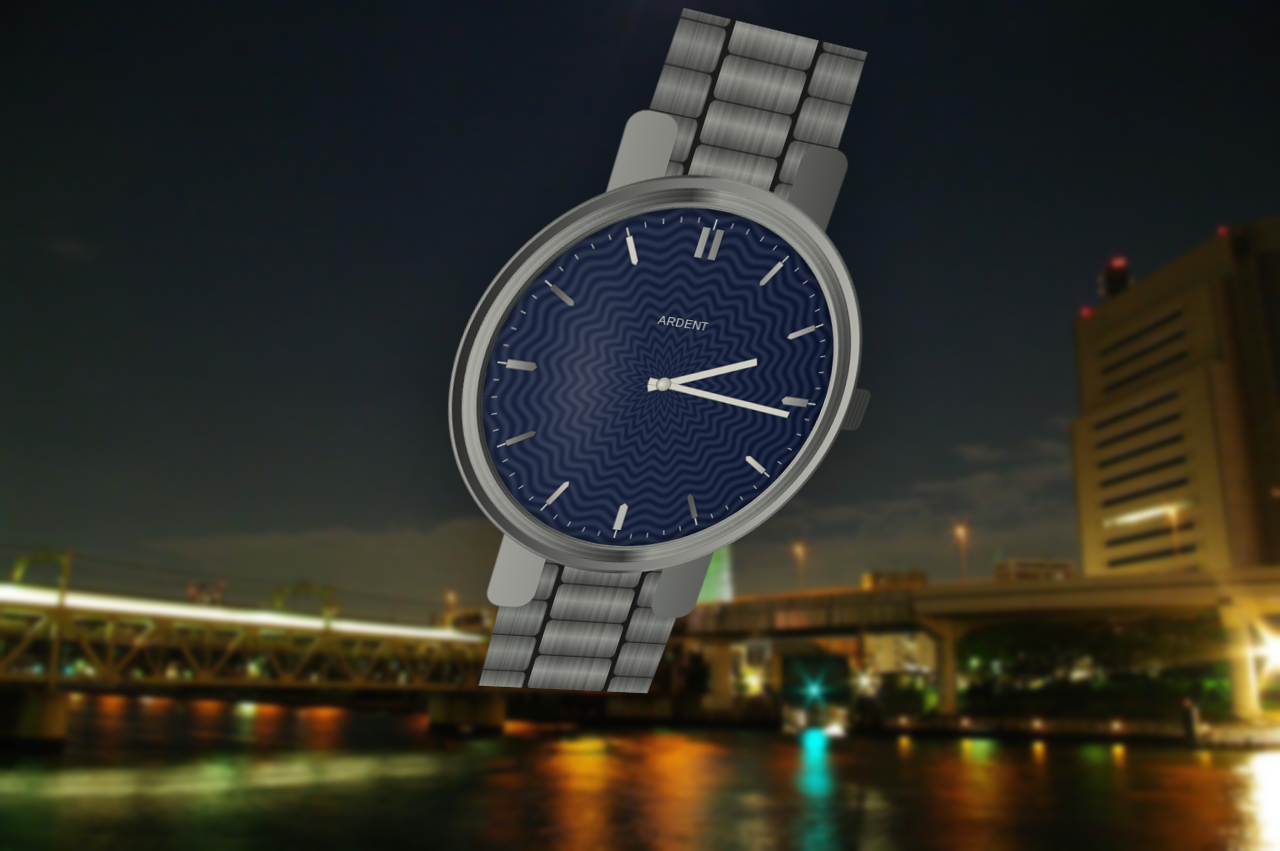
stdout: h=2 m=16
